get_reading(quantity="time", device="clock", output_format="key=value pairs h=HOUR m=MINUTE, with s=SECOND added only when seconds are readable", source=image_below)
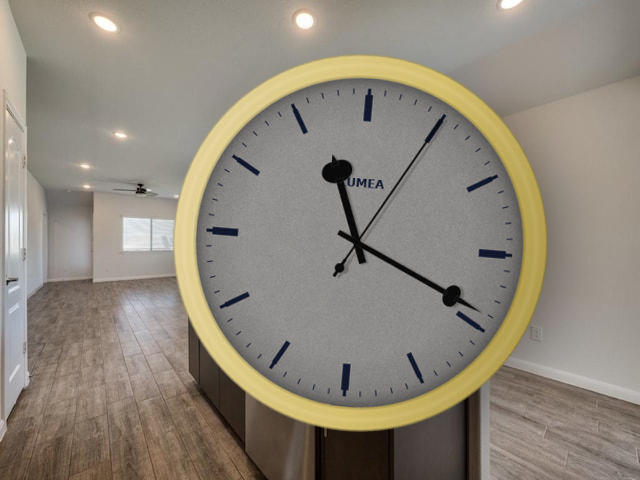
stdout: h=11 m=19 s=5
